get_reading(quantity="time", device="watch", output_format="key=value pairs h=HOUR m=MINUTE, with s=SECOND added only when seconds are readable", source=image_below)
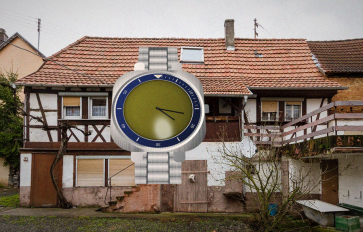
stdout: h=4 m=17
